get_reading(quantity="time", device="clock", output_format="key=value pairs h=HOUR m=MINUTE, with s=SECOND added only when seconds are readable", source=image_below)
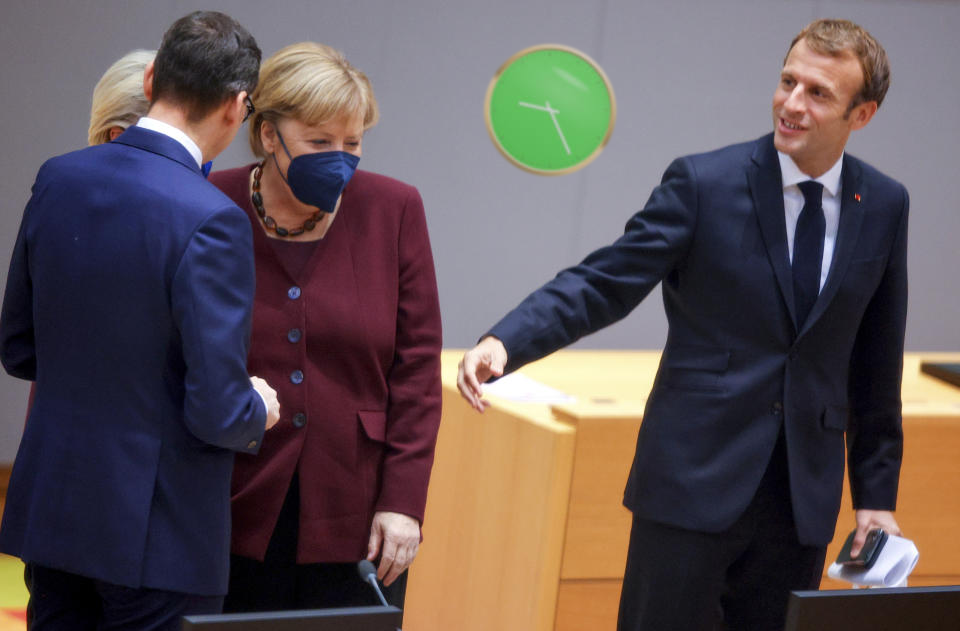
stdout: h=9 m=26
